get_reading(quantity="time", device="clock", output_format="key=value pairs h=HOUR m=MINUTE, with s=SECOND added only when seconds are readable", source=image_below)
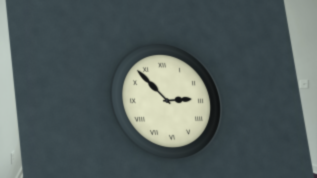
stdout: h=2 m=53
